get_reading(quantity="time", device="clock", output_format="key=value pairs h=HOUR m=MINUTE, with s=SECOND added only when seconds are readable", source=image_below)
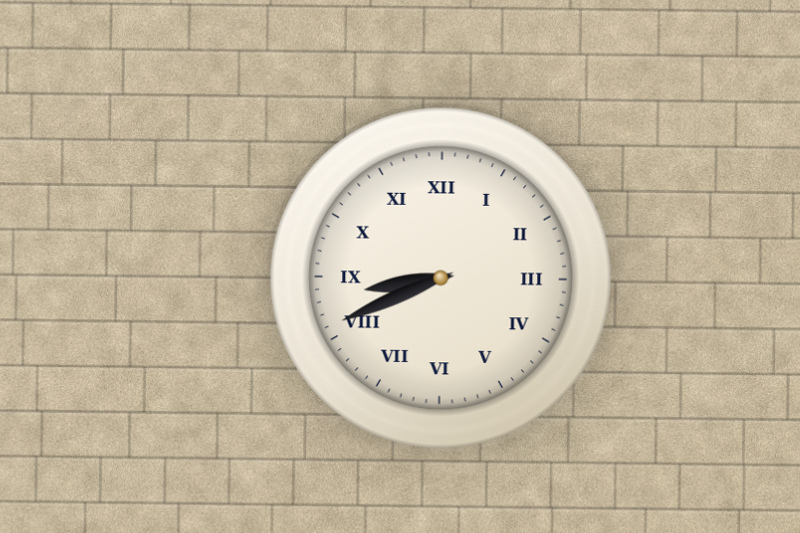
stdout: h=8 m=41
